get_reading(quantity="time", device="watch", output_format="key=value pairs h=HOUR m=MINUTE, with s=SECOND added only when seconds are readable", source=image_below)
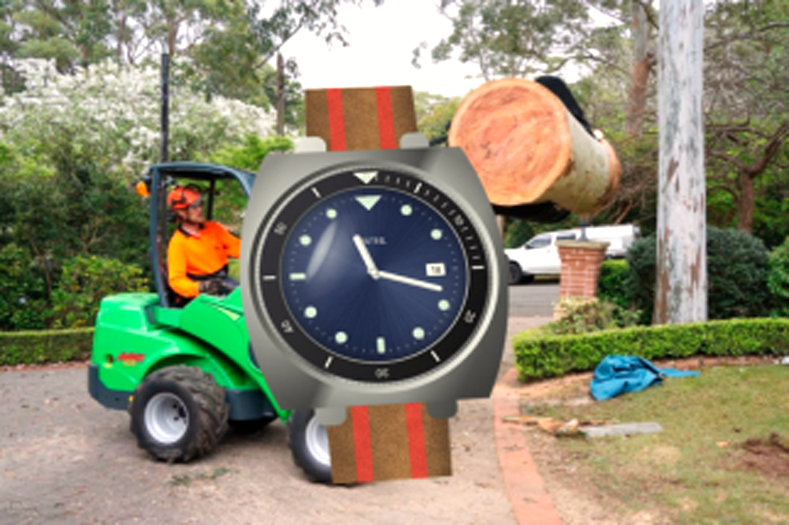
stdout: h=11 m=18
